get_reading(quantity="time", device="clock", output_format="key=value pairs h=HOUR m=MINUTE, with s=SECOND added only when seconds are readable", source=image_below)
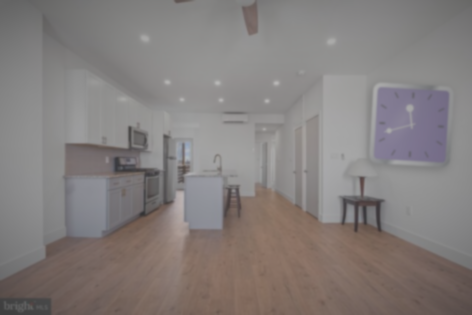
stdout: h=11 m=42
